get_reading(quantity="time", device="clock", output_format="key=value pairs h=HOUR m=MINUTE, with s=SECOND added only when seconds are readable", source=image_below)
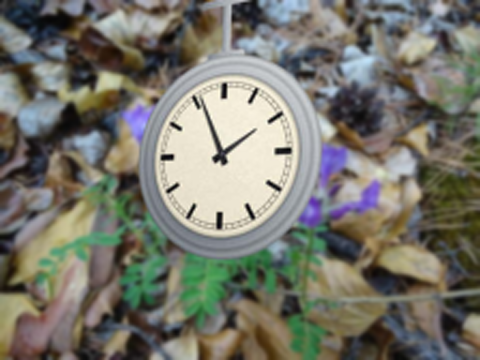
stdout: h=1 m=56
